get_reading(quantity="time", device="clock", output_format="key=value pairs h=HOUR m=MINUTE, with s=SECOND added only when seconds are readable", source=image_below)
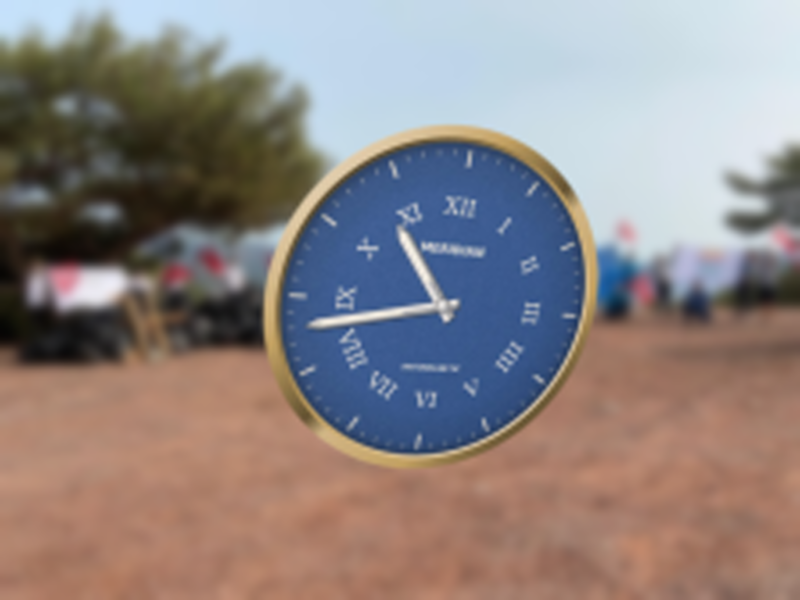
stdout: h=10 m=43
